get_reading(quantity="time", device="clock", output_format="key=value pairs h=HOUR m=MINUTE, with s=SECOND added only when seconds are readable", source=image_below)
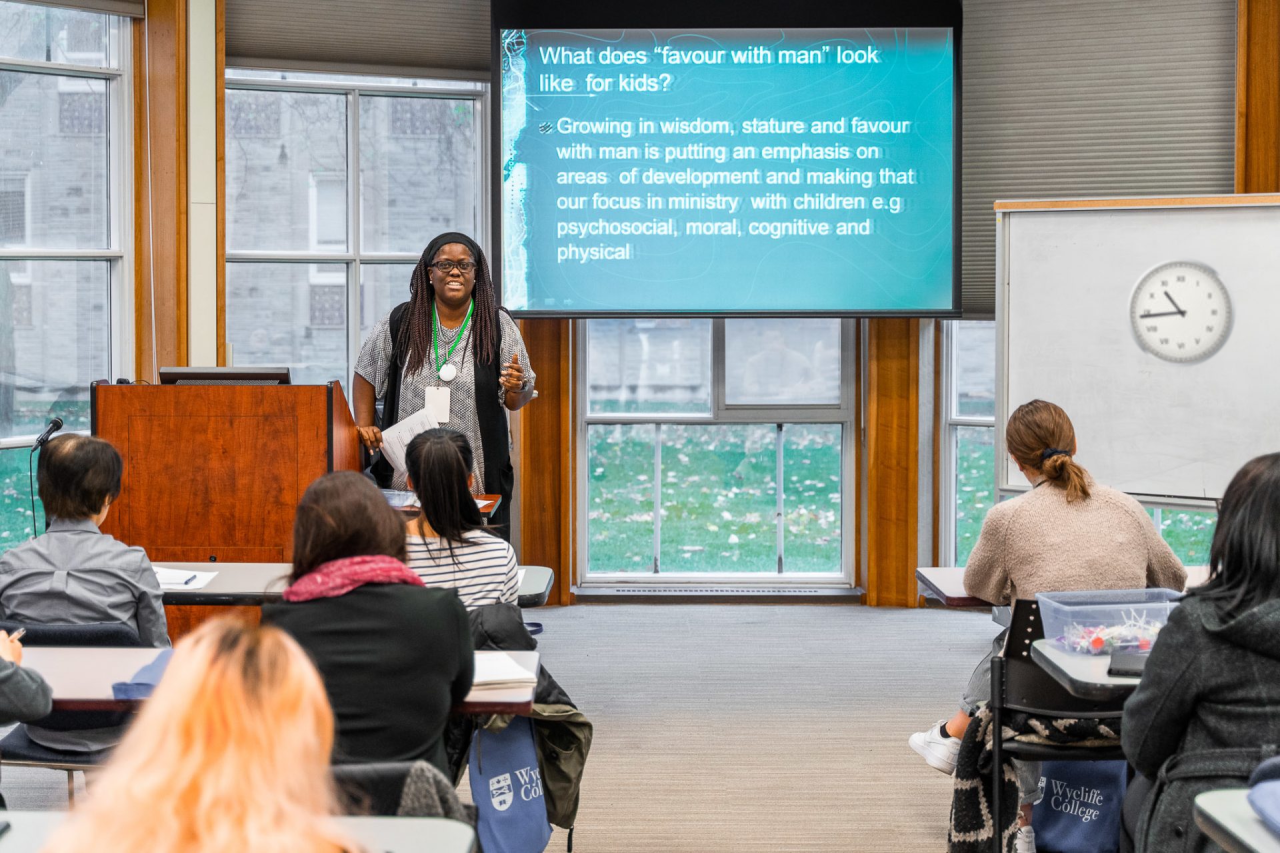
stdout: h=10 m=44
